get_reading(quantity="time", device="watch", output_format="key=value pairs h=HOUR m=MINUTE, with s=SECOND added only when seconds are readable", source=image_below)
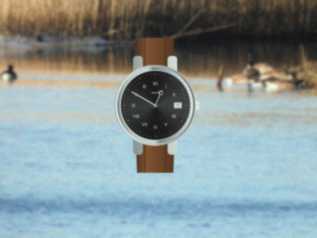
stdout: h=12 m=50
